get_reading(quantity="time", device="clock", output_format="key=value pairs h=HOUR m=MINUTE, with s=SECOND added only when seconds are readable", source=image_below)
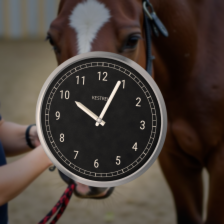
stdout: h=10 m=4
